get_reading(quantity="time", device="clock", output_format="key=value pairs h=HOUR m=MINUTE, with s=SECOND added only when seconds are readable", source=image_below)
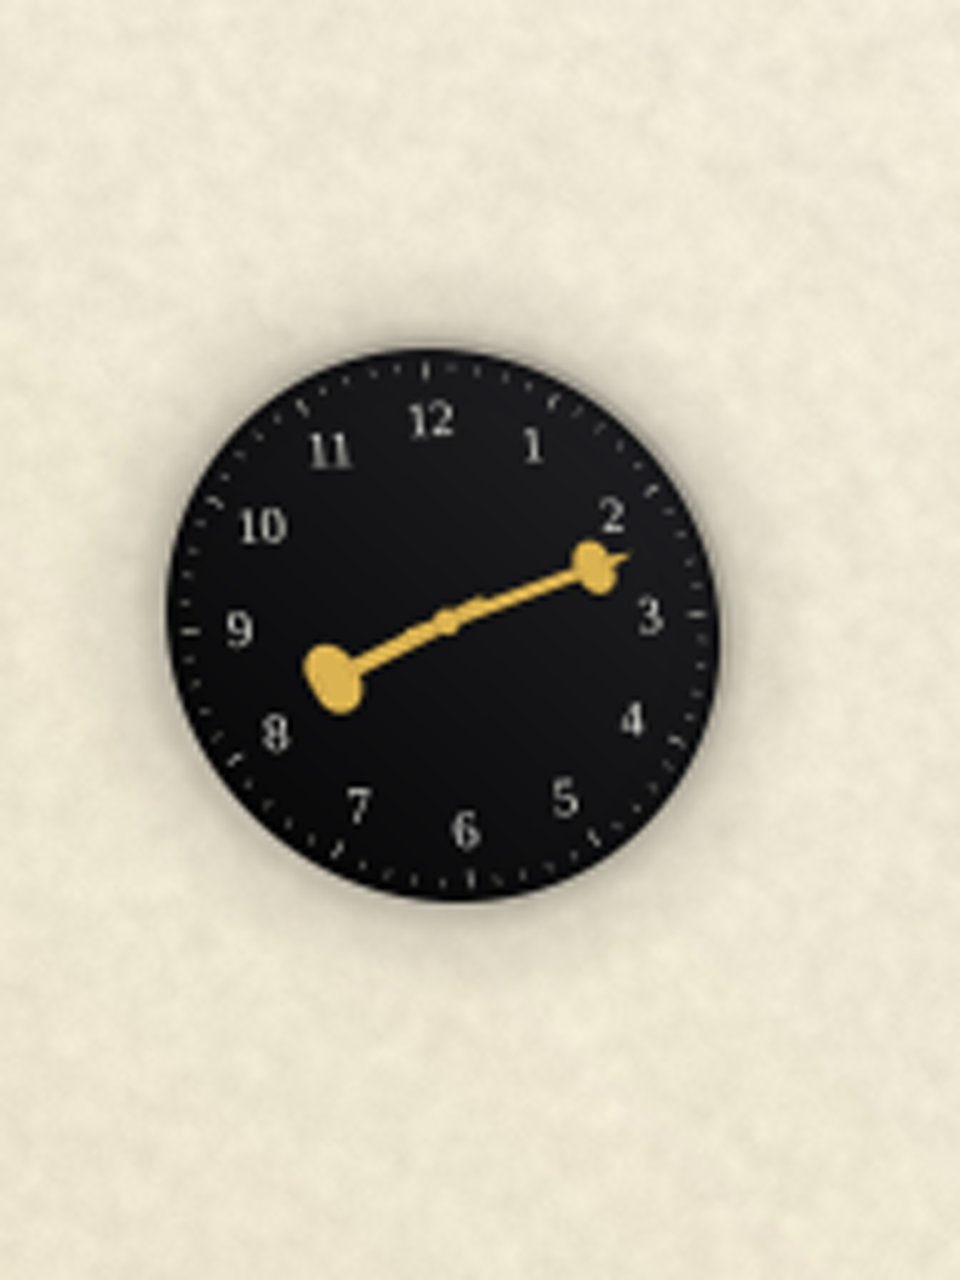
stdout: h=8 m=12
